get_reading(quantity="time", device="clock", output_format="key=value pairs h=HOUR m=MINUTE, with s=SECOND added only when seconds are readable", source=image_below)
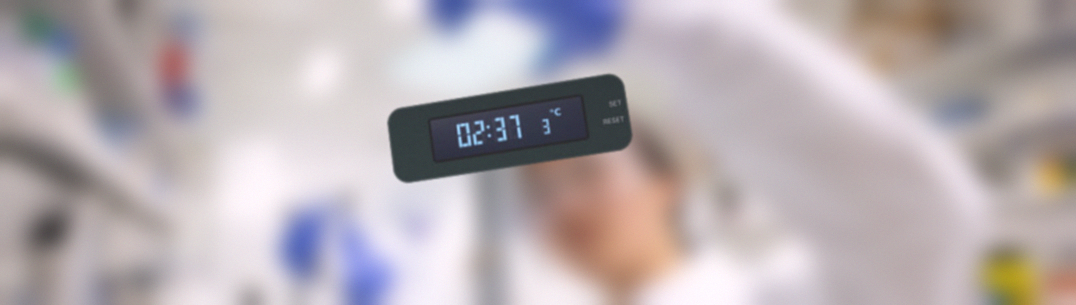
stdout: h=2 m=37
